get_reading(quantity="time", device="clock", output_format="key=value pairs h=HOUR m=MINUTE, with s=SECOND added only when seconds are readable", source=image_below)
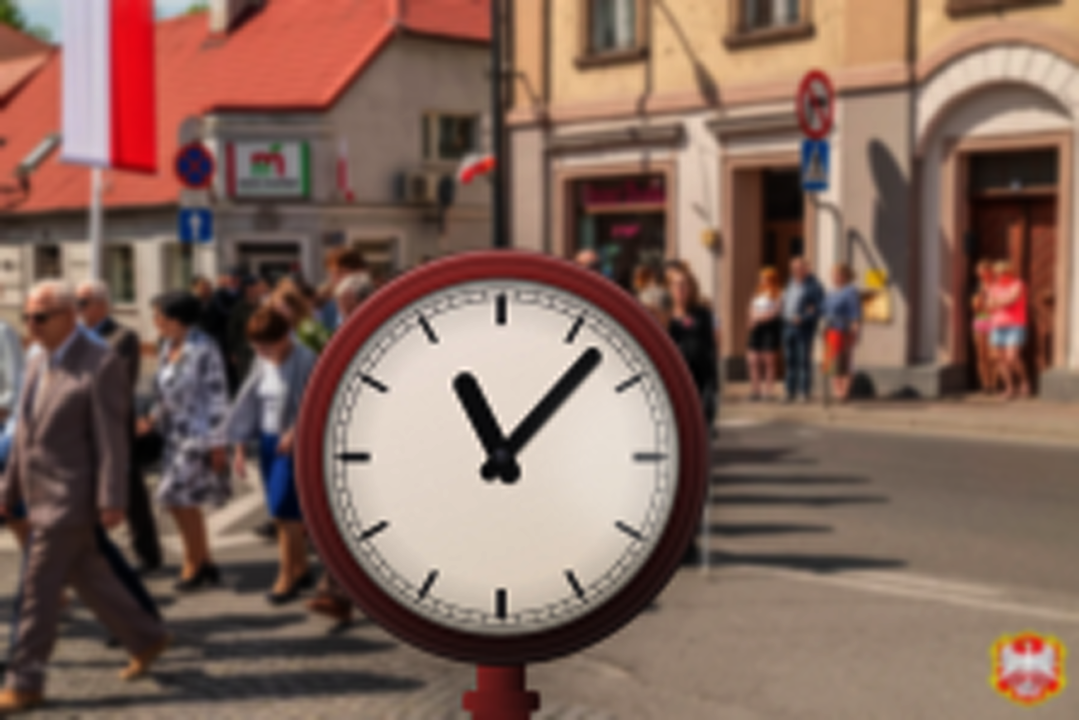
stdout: h=11 m=7
